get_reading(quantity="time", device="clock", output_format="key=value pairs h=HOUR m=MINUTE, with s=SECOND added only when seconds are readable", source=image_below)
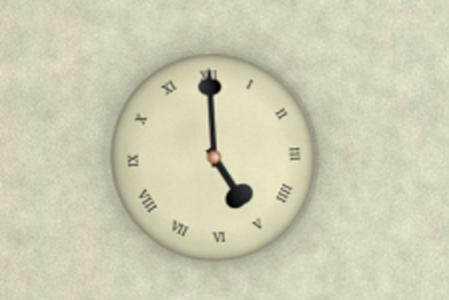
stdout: h=5 m=0
